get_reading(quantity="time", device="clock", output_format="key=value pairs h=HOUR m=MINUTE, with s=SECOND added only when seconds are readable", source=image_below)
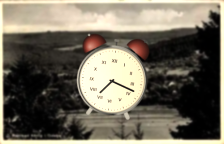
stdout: h=7 m=18
